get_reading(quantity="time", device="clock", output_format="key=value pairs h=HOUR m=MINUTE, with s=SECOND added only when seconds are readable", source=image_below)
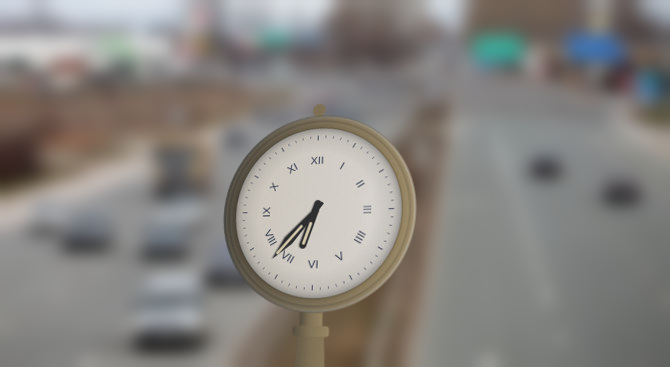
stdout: h=6 m=37
